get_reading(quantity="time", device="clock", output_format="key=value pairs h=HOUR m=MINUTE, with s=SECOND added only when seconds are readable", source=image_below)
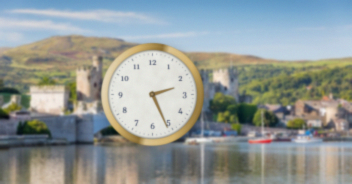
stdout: h=2 m=26
